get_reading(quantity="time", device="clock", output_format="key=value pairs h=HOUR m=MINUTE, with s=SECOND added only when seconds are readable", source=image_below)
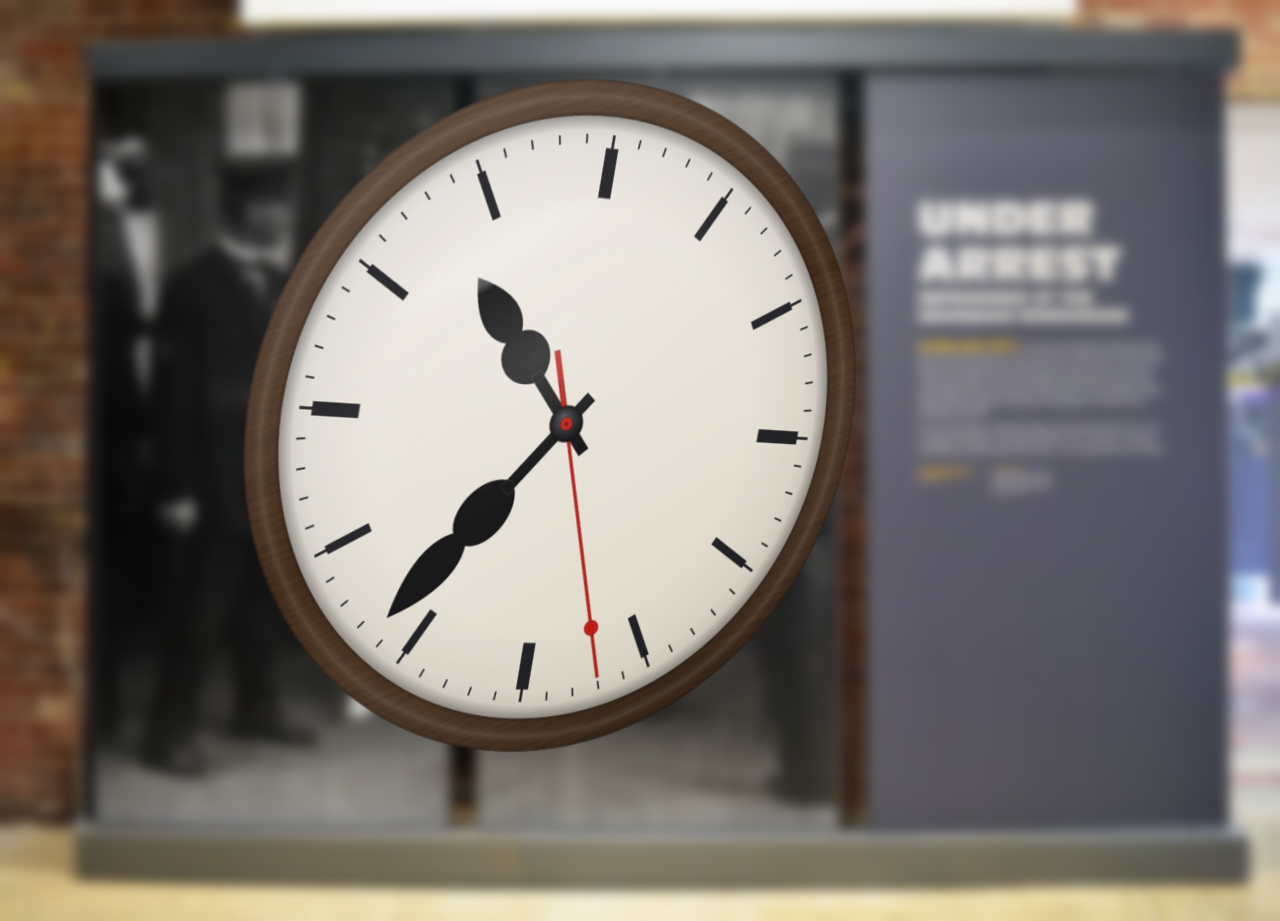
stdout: h=10 m=36 s=27
